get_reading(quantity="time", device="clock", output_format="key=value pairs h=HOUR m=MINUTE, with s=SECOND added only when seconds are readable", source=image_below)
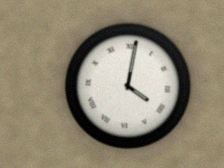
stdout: h=4 m=1
